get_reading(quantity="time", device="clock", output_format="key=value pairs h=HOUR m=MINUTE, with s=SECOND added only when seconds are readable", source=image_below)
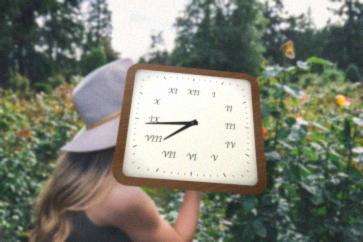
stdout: h=7 m=44
